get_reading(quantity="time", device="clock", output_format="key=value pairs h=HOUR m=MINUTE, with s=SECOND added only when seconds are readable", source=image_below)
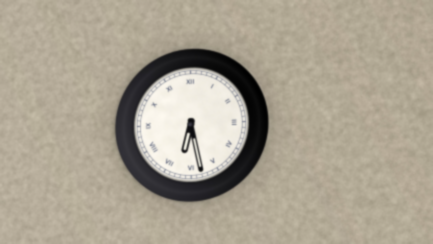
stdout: h=6 m=28
